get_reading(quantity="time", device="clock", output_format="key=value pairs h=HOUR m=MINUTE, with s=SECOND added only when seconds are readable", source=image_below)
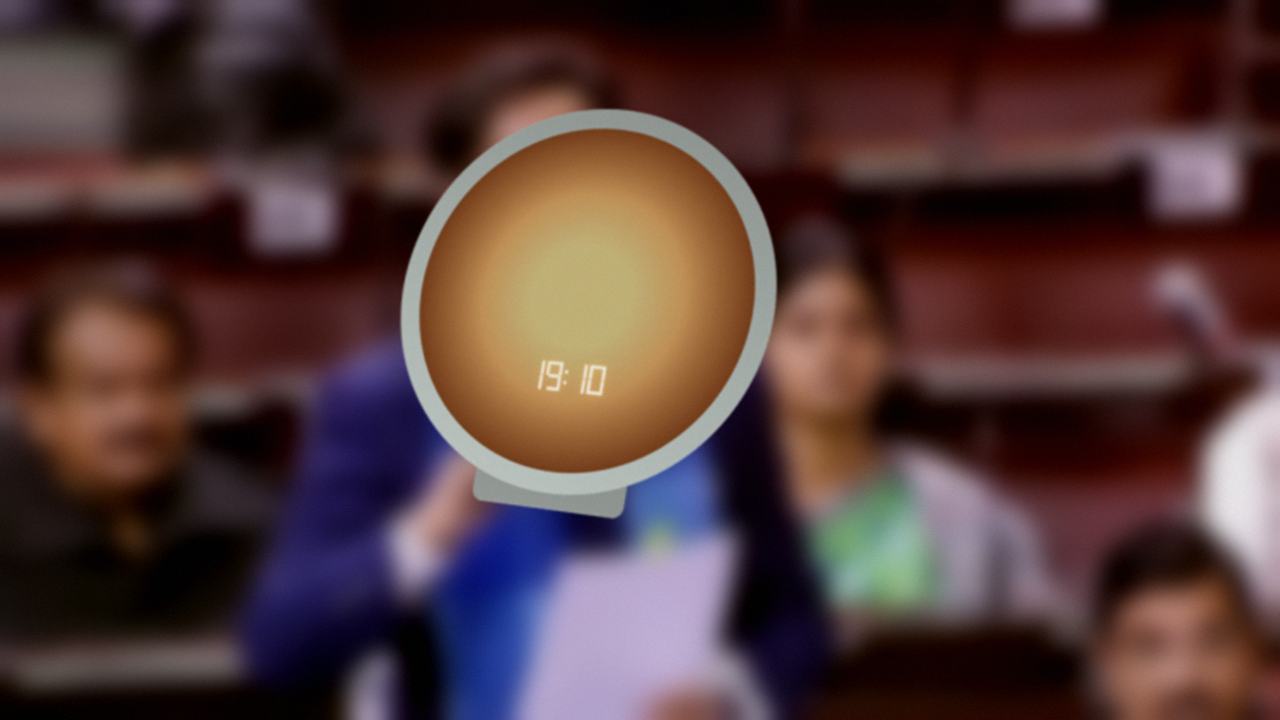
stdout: h=19 m=10
